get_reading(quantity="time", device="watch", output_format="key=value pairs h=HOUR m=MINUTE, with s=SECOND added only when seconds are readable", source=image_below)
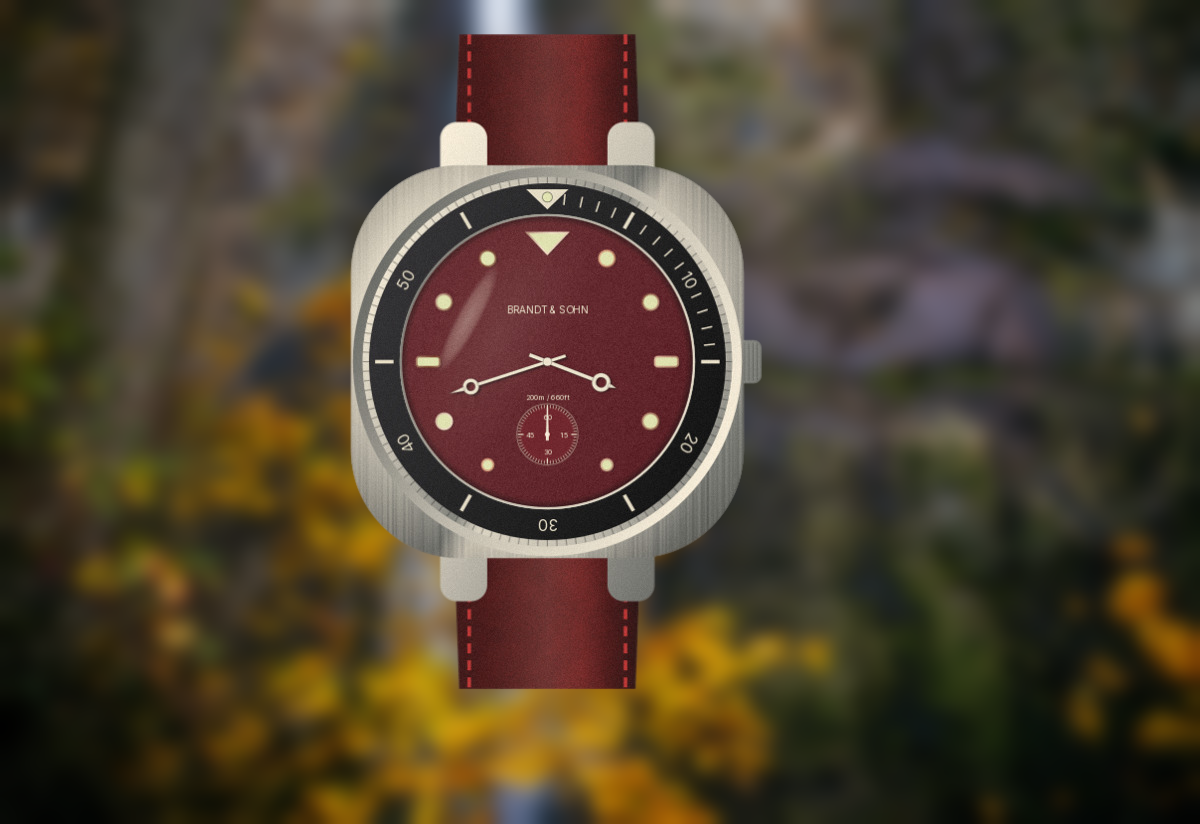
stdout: h=3 m=42
